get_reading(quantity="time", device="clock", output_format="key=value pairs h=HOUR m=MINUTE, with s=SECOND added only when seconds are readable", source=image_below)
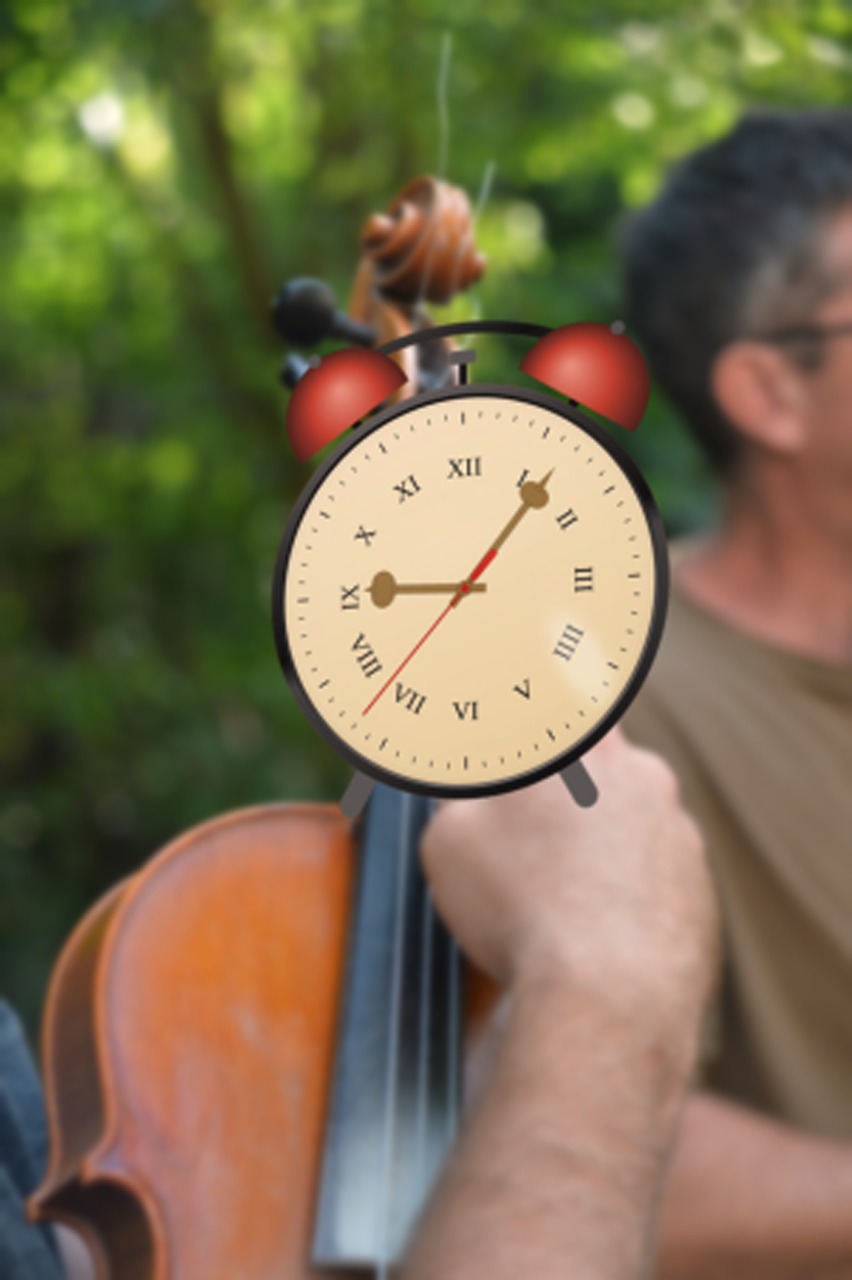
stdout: h=9 m=6 s=37
